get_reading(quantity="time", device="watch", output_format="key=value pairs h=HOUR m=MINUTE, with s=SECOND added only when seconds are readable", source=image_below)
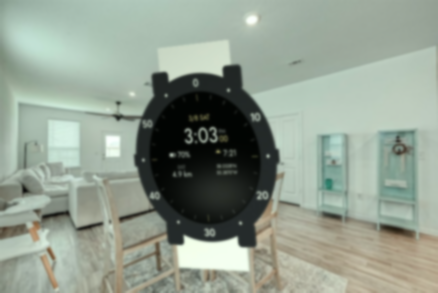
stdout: h=3 m=3
